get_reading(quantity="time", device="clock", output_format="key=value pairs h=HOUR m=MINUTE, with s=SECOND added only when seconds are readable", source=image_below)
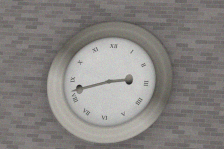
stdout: h=2 m=42
